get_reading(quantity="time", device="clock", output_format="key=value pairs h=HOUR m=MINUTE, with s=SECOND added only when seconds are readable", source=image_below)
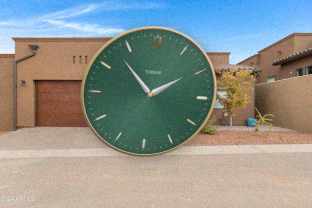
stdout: h=1 m=53
